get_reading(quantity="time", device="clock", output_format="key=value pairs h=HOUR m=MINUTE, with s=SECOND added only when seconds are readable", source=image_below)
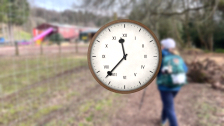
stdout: h=11 m=37
